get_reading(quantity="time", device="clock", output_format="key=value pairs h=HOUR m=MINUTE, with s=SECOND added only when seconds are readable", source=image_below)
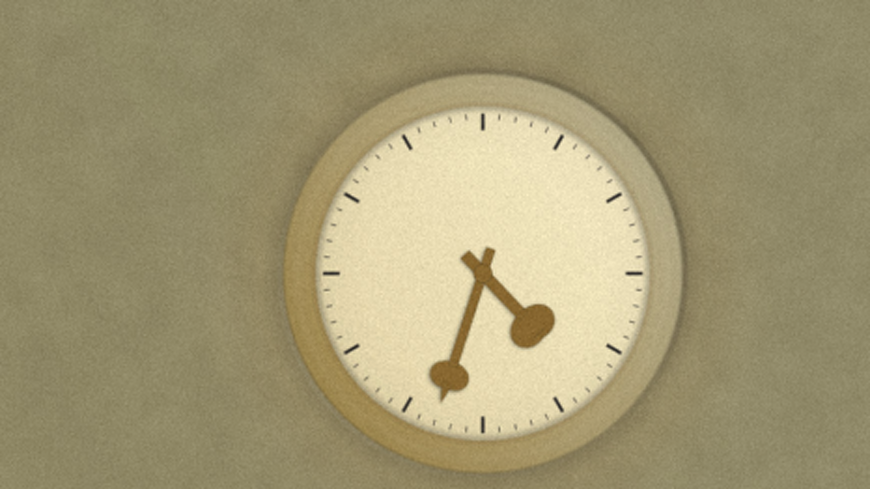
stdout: h=4 m=33
